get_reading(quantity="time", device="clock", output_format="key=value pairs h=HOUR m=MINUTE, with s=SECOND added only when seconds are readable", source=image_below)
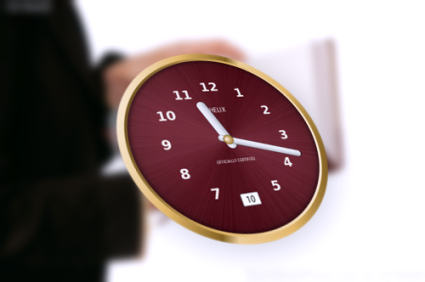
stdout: h=11 m=18
